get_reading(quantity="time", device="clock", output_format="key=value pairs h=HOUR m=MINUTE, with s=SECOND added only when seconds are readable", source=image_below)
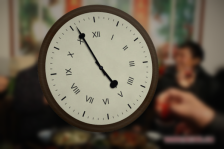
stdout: h=4 m=56
